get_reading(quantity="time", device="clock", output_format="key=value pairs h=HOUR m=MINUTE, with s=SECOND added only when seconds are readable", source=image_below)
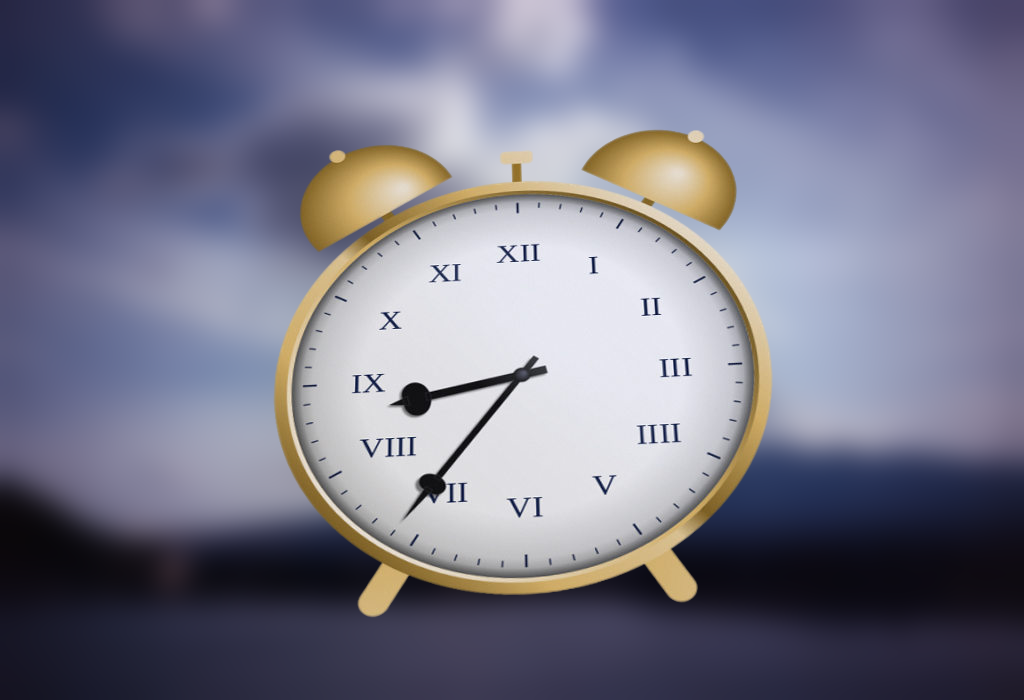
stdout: h=8 m=36
